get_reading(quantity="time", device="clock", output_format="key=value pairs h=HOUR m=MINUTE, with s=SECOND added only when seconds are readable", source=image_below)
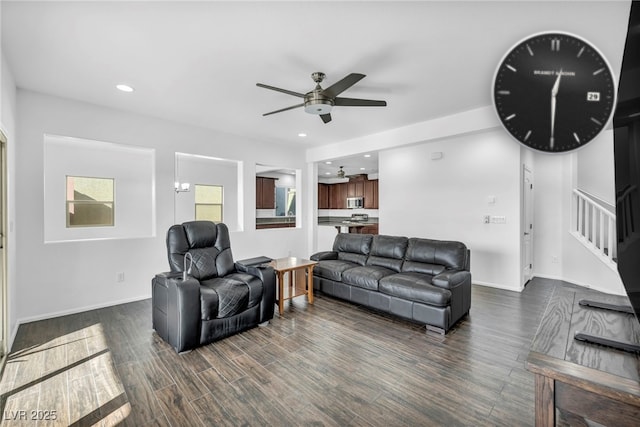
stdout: h=12 m=30
